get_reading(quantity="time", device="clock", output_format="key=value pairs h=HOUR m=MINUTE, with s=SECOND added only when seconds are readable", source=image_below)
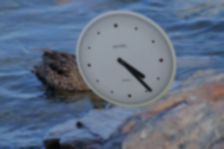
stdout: h=4 m=24
